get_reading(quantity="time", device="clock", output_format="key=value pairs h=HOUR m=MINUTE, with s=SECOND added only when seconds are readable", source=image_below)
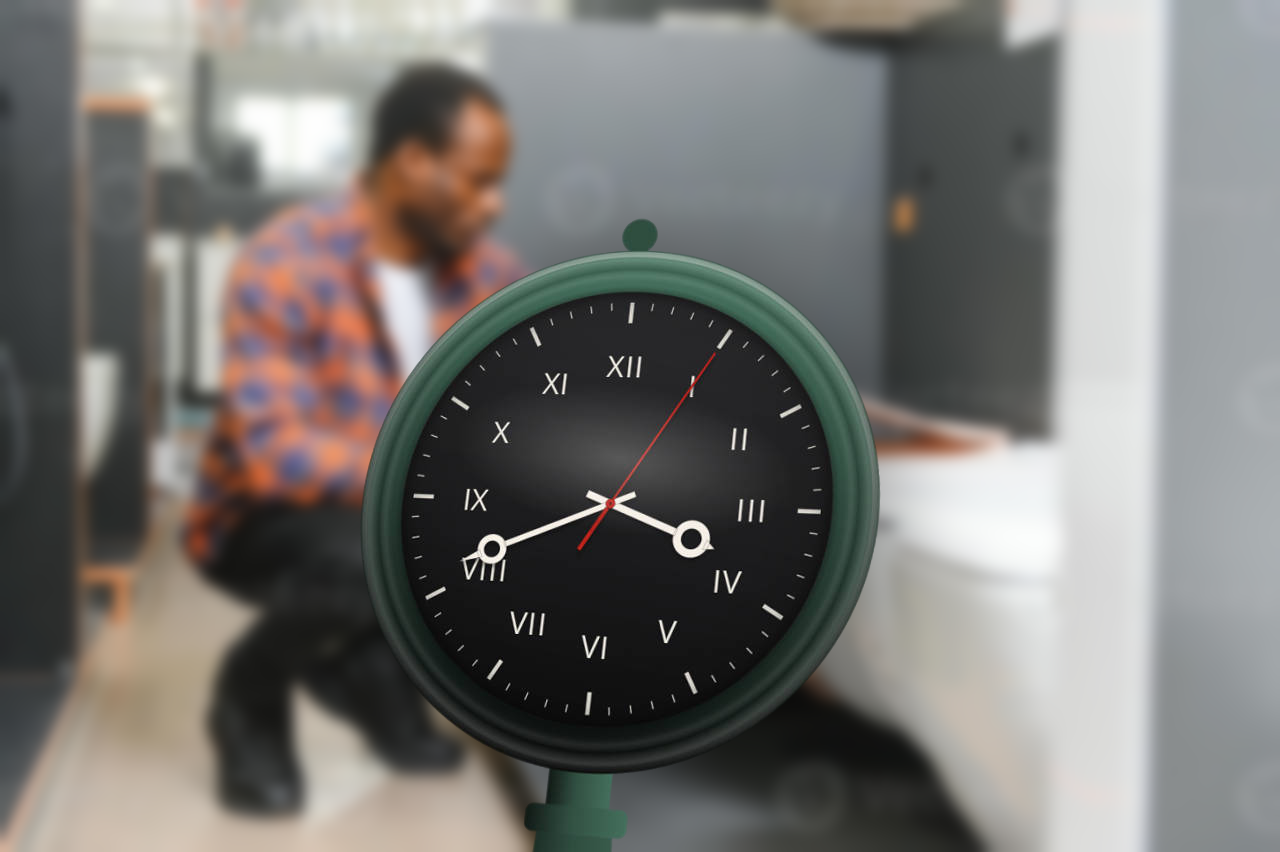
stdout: h=3 m=41 s=5
